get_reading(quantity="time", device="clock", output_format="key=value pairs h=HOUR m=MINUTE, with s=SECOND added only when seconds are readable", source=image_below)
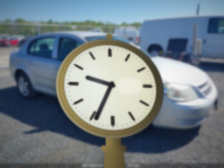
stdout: h=9 m=34
